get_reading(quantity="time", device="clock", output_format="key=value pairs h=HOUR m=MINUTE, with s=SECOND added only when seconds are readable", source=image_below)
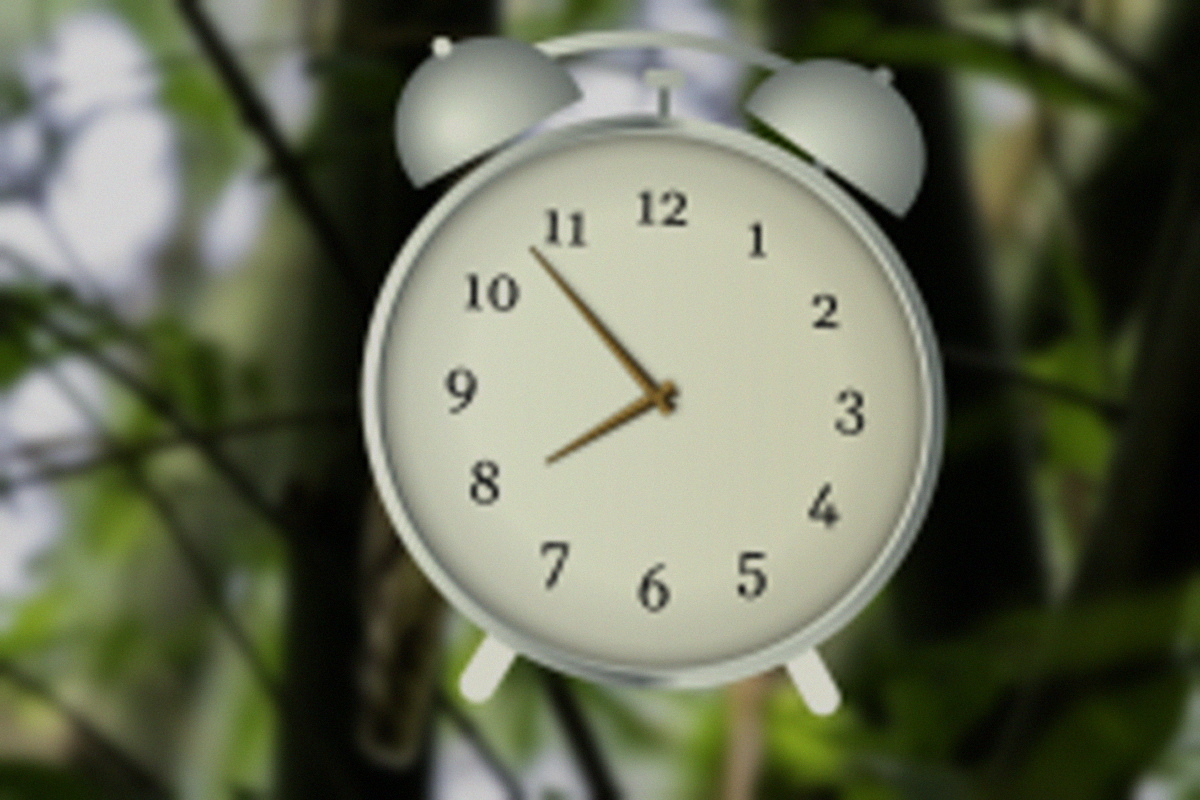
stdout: h=7 m=53
